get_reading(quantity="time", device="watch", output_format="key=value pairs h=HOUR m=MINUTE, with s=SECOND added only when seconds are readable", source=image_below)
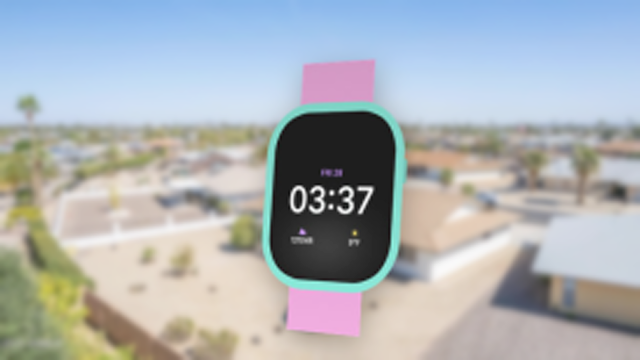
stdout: h=3 m=37
